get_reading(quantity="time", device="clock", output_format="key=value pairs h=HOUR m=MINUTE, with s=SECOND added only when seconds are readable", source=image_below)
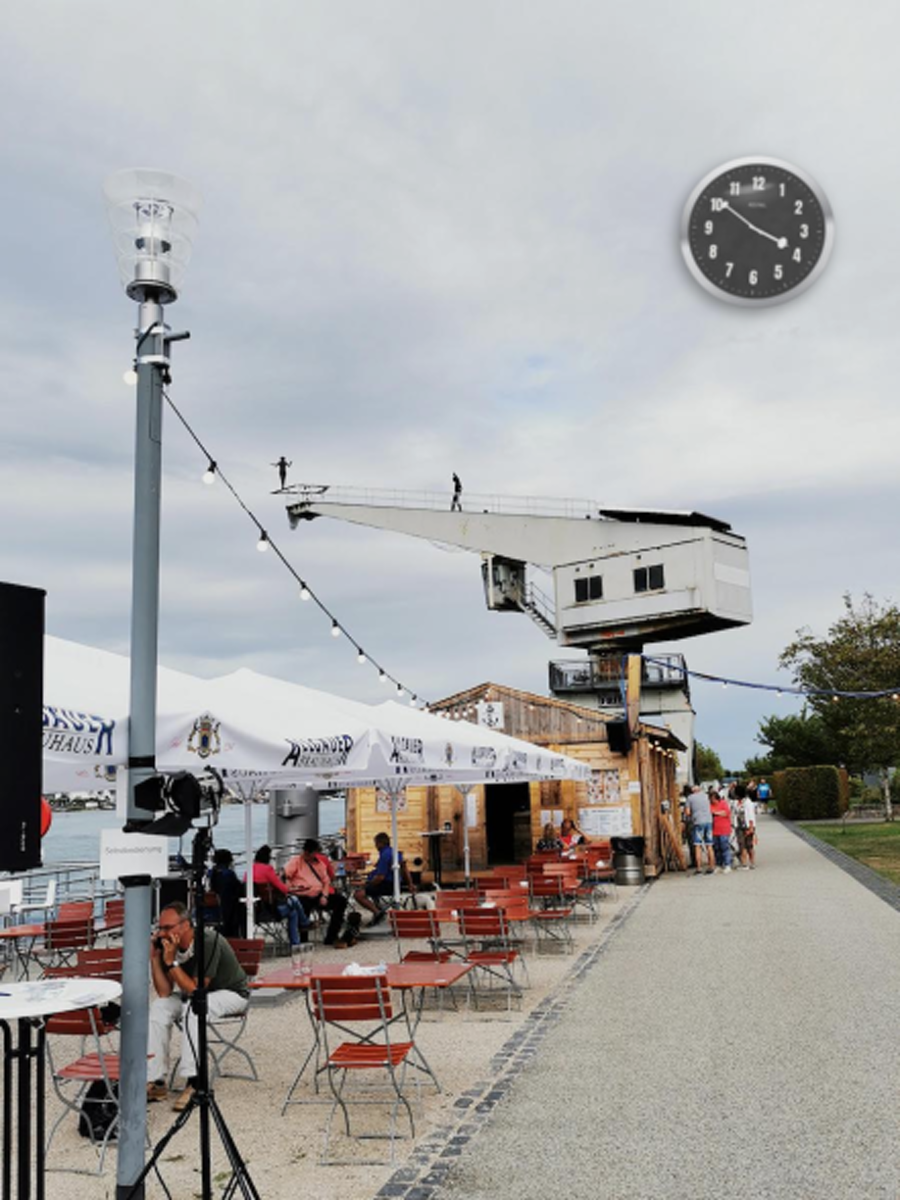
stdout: h=3 m=51
